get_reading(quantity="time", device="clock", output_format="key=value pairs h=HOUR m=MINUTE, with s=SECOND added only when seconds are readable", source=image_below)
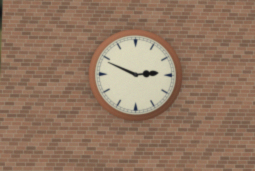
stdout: h=2 m=49
